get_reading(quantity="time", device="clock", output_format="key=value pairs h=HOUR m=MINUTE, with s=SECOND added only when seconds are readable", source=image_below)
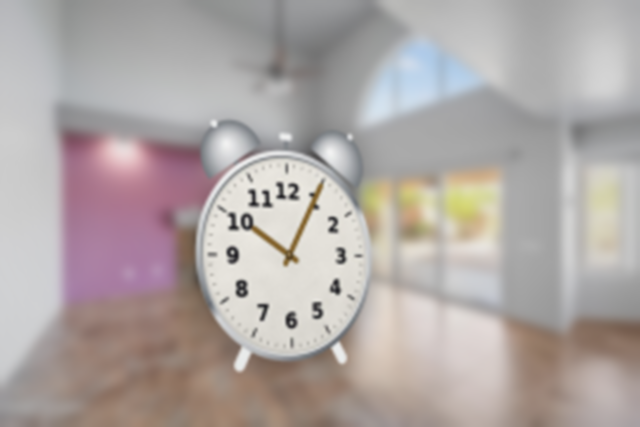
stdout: h=10 m=5
